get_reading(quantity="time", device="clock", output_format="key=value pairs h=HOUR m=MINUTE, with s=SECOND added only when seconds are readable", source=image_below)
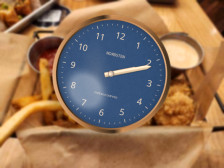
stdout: h=2 m=11
